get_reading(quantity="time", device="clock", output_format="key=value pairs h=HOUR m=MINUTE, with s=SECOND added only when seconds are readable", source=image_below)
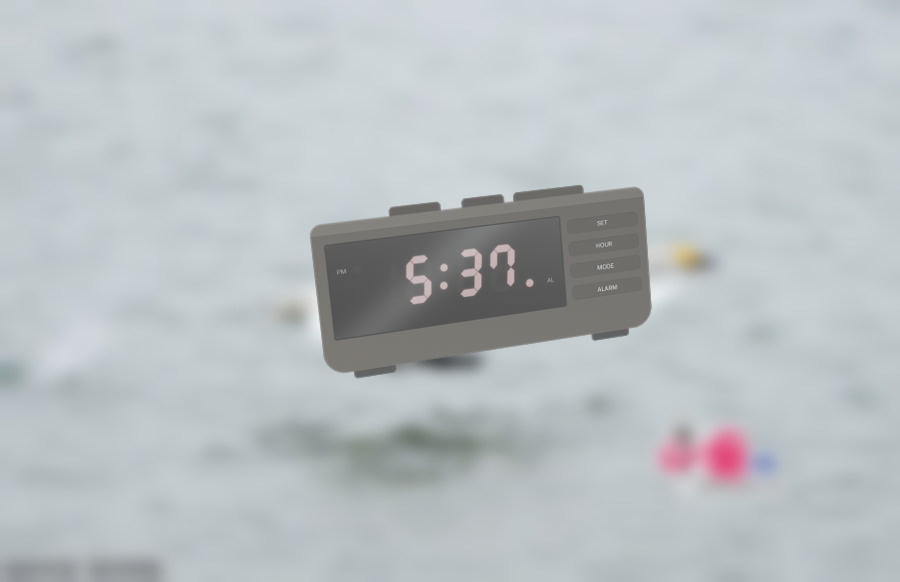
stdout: h=5 m=37
